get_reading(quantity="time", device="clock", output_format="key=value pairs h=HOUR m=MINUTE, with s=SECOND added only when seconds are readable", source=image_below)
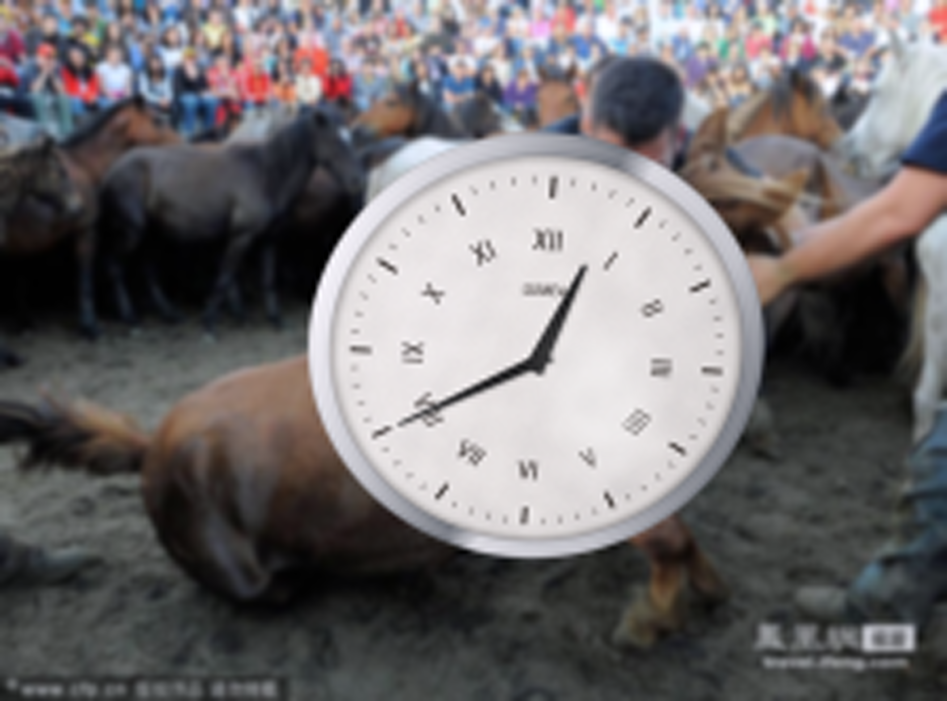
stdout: h=12 m=40
